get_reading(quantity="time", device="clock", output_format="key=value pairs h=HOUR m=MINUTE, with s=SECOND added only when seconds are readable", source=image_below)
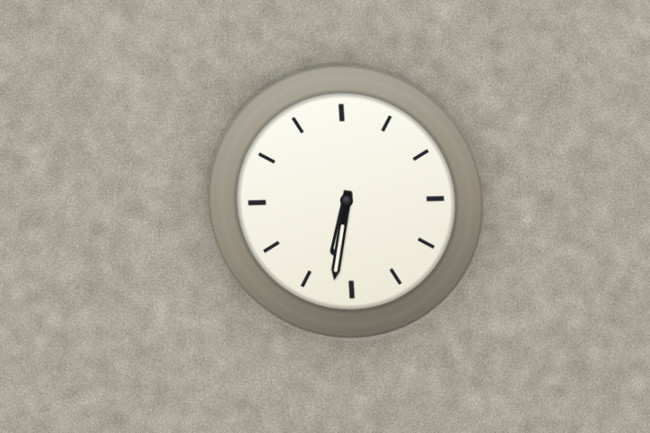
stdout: h=6 m=32
